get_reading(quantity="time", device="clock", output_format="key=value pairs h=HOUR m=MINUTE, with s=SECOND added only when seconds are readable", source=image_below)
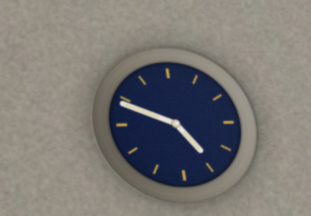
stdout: h=4 m=49
